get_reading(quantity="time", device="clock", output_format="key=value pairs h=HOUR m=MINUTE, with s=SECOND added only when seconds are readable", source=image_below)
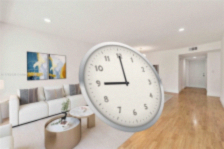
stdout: h=9 m=0
